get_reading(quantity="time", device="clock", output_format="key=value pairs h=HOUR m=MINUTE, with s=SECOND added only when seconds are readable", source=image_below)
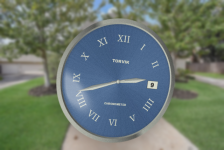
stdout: h=2 m=42
